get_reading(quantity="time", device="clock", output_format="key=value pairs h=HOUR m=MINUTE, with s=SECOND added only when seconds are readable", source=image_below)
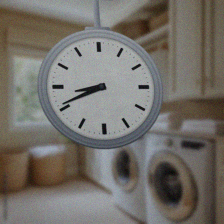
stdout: h=8 m=41
